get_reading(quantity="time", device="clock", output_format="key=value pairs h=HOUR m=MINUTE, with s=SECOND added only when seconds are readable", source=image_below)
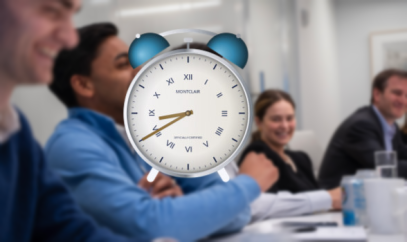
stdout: h=8 m=40
